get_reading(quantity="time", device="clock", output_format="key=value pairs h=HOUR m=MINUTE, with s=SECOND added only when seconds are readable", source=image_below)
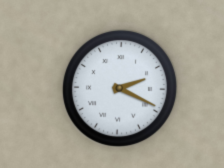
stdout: h=2 m=19
